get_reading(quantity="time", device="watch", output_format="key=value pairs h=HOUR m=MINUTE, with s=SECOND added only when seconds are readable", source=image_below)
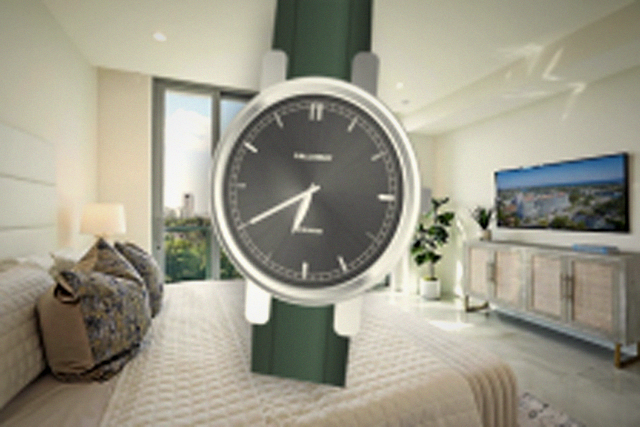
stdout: h=6 m=40
